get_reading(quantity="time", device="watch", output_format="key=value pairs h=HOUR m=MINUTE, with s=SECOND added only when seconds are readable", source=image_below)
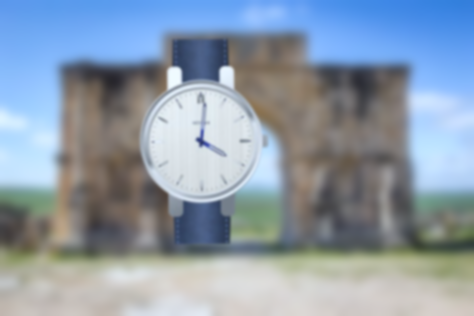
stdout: h=4 m=1
